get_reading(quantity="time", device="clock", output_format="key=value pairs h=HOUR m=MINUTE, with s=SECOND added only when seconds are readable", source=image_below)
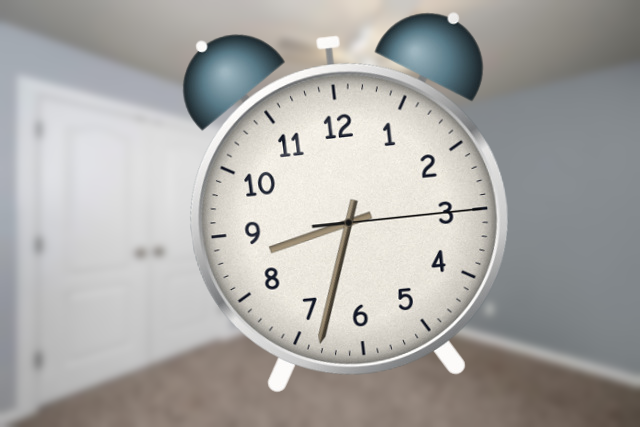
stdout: h=8 m=33 s=15
